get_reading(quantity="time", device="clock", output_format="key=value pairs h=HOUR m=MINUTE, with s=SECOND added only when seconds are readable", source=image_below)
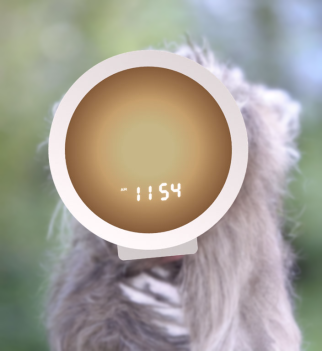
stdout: h=11 m=54
